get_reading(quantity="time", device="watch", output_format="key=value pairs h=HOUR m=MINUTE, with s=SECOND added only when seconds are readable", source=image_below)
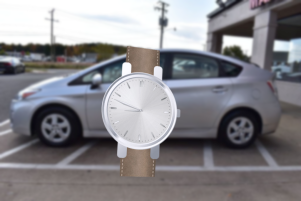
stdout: h=8 m=48
